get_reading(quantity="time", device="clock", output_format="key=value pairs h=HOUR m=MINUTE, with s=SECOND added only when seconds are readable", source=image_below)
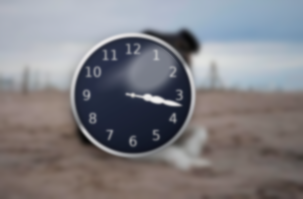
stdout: h=3 m=17
